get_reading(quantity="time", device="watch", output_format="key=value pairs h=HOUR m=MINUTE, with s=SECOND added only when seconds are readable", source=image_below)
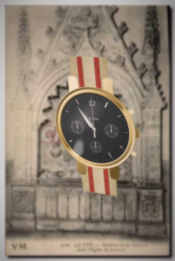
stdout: h=10 m=54
